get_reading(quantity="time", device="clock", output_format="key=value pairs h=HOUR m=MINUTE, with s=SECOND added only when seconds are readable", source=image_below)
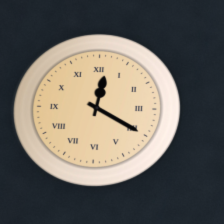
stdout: h=12 m=20
